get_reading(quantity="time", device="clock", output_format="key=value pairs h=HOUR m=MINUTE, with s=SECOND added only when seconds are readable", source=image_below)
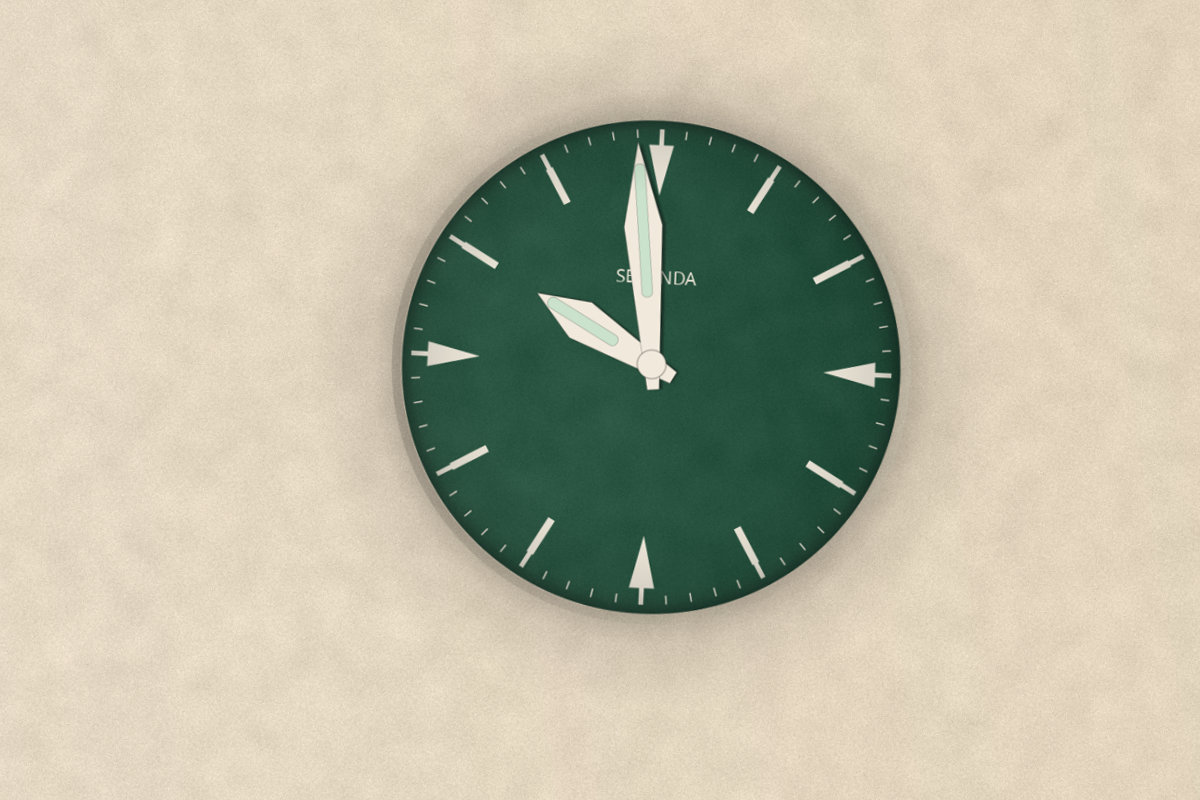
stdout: h=9 m=59
